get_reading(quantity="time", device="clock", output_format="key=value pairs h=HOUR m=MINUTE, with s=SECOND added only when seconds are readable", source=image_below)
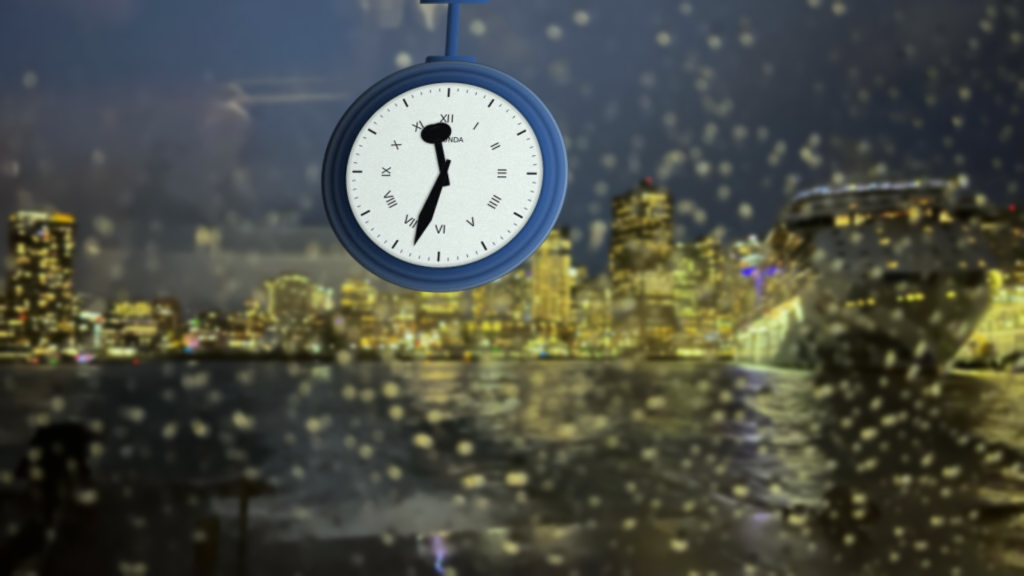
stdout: h=11 m=33
